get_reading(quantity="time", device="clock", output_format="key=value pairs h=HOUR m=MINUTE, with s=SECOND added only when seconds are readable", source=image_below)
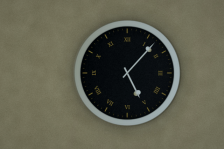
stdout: h=5 m=7
